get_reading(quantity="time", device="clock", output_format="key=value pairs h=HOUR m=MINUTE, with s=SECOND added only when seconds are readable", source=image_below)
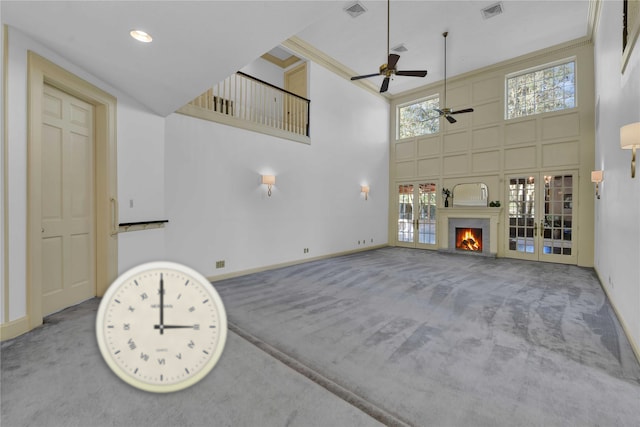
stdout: h=3 m=0
